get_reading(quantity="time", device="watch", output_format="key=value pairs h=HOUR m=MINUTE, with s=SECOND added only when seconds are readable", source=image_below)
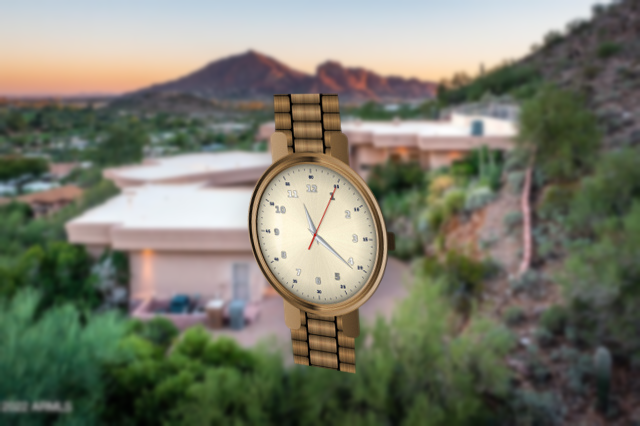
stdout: h=11 m=21 s=5
